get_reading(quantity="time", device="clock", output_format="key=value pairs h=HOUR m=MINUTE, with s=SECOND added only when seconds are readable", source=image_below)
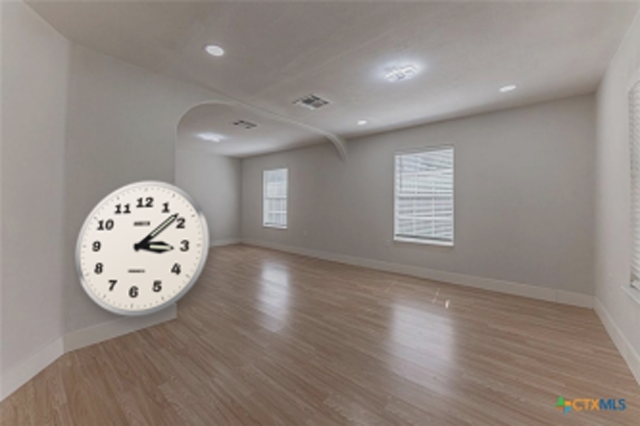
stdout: h=3 m=8
